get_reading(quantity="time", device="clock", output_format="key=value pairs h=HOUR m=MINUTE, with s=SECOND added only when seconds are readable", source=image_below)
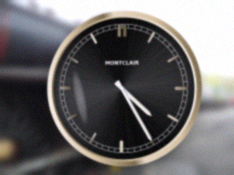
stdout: h=4 m=25
